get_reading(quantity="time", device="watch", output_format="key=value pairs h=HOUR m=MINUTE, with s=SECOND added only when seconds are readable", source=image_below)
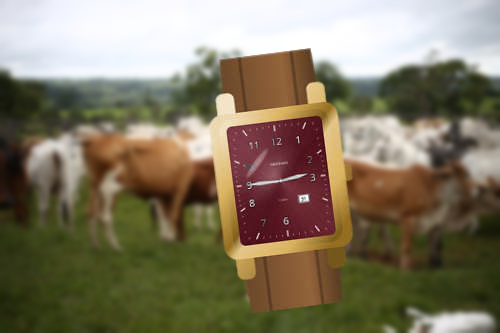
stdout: h=2 m=45
